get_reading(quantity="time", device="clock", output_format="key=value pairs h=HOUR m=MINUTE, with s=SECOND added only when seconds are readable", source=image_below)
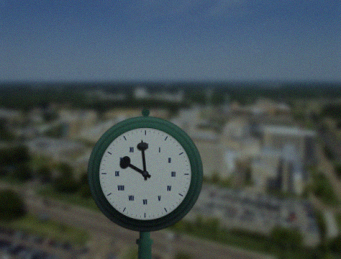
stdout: h=9 m=59
